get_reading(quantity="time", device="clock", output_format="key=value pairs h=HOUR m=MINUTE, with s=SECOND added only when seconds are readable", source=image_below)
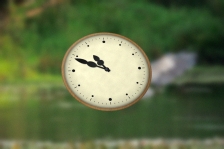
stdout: h=10 m=49
